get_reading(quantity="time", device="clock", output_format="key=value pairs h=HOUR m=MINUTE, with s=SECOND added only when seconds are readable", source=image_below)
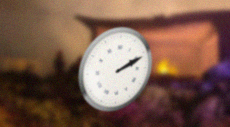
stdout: h=2 m=11
